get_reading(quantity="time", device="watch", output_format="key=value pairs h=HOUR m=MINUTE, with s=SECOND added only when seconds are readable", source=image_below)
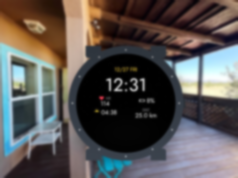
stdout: h=12 m=31
